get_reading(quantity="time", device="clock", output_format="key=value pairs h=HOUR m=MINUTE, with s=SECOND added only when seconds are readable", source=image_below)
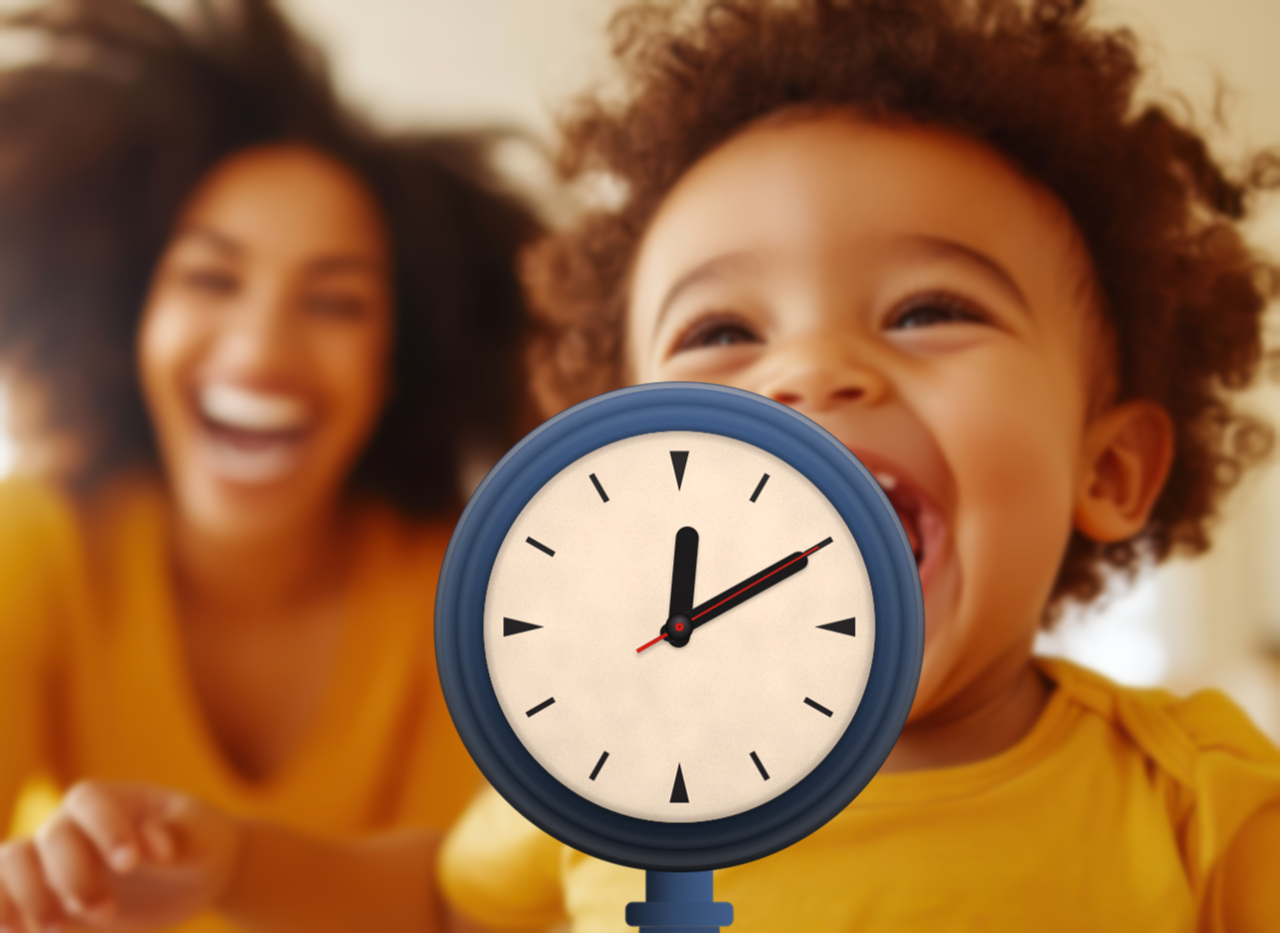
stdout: h=12 m=10 s=10
